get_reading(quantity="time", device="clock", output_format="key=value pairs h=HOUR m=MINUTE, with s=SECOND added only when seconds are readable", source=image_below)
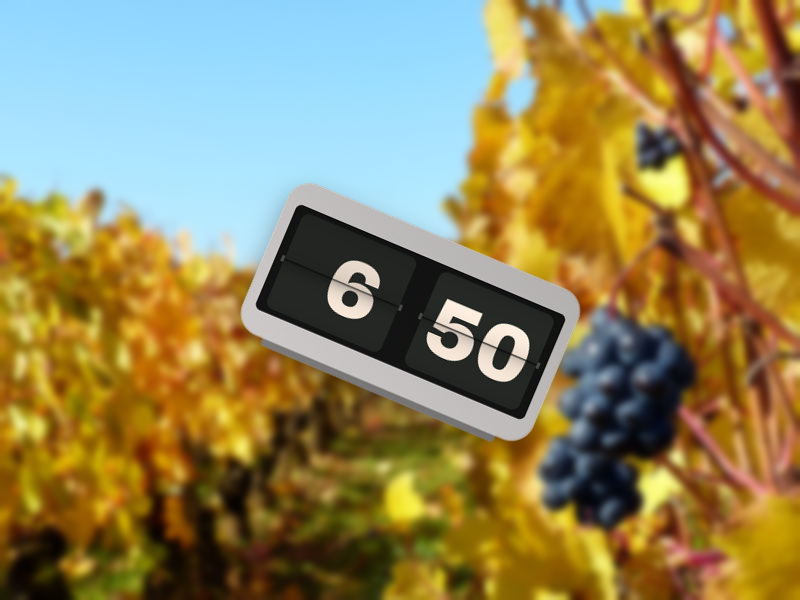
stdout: h=6 m=50
